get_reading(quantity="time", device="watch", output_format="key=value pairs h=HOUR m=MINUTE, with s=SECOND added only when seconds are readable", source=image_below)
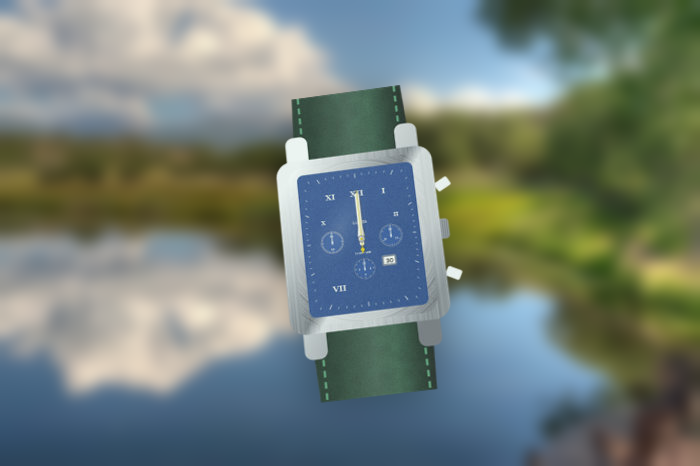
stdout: h=12 m=0
